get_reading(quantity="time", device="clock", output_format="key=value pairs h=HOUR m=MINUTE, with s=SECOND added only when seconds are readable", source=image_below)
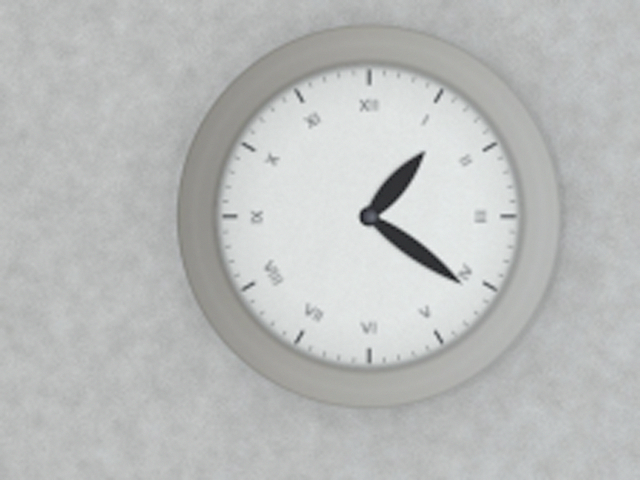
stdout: h=1 m=21
